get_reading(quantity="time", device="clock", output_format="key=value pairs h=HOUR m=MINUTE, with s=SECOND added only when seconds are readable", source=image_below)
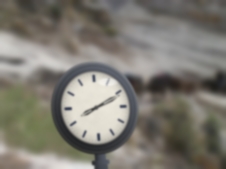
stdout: h=8 m=11
